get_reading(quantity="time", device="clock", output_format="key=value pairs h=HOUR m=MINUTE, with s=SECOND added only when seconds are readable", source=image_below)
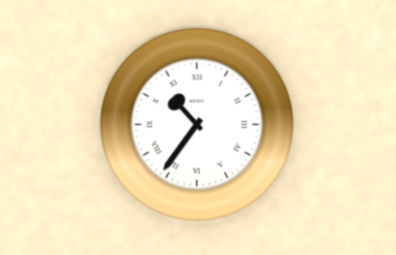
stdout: h=10 m=36
